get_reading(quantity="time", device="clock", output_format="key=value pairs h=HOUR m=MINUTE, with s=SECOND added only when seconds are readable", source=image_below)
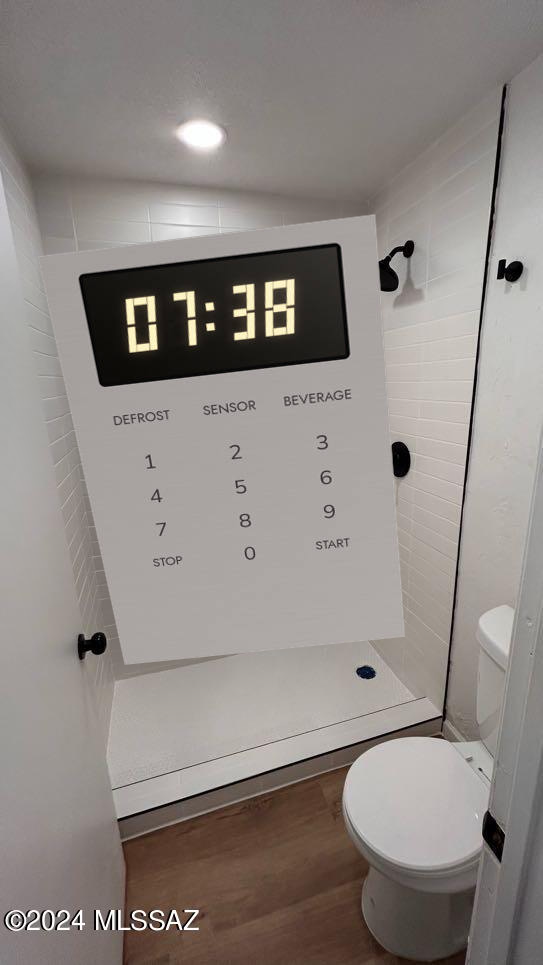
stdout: h=7 m=38
